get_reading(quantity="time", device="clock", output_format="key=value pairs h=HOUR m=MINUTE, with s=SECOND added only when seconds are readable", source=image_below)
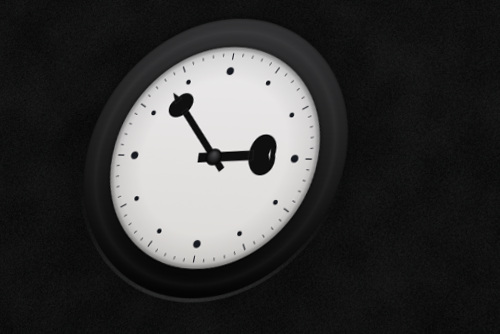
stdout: h=2 m=53
